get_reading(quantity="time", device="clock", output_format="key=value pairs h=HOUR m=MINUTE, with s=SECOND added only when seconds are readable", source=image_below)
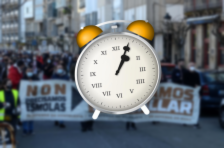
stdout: h=1 m=4
